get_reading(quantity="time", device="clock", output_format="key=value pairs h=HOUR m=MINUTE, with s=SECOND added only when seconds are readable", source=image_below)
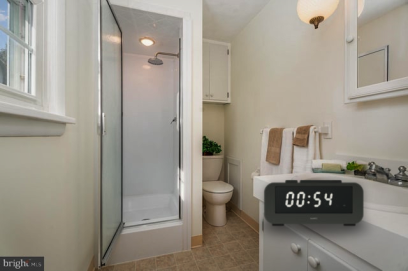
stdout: h=0 m=54
